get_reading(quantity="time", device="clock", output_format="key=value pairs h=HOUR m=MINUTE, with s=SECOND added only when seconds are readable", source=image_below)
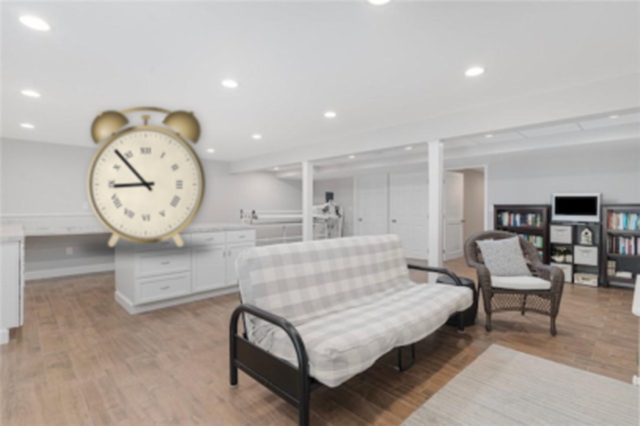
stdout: h=8 m=53
